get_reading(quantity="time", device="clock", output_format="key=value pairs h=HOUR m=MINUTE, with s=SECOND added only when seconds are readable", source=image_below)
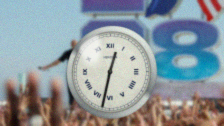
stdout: h=12 m=32
